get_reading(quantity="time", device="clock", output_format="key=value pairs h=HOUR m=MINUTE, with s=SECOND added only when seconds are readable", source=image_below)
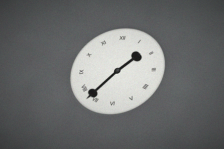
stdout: h=1 m=37
